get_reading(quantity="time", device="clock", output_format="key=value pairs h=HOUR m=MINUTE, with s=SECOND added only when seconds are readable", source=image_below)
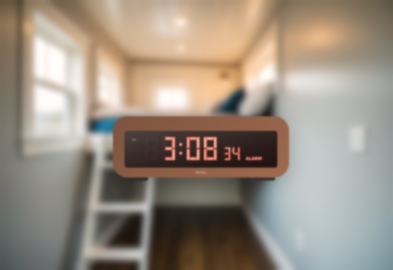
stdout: h=3 m=8 s=34
